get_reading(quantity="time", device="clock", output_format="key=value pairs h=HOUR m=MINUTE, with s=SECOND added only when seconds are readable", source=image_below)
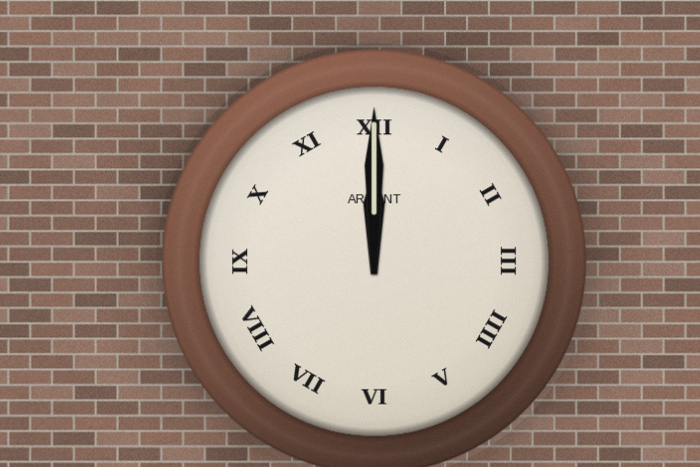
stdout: h=12 m=0
